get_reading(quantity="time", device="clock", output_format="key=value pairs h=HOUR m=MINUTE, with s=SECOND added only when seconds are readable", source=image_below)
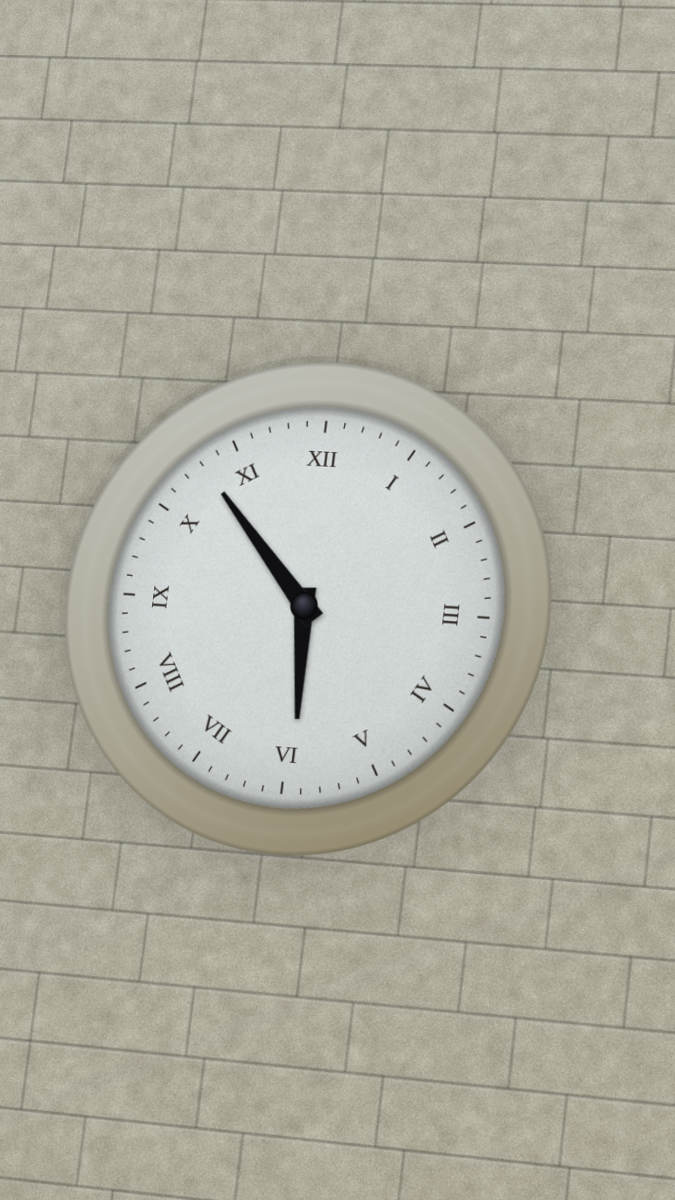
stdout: h=5 m=53
